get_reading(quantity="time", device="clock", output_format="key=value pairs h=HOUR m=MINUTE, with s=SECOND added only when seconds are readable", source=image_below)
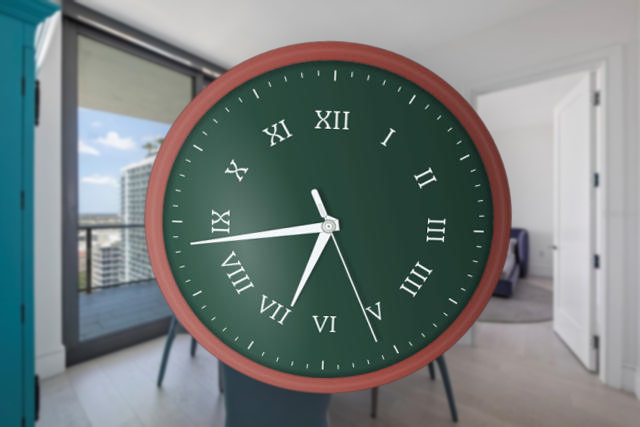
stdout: h=6 m=43 s=26
